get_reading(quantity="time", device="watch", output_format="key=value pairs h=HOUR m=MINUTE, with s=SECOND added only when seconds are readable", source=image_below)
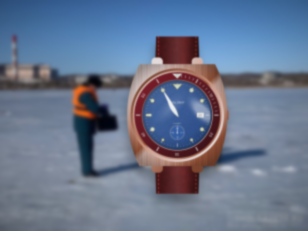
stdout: h=10 m=55
